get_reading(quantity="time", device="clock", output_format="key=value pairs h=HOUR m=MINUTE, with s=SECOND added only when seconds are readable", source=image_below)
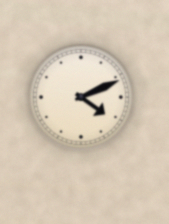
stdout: h=4 m=11
